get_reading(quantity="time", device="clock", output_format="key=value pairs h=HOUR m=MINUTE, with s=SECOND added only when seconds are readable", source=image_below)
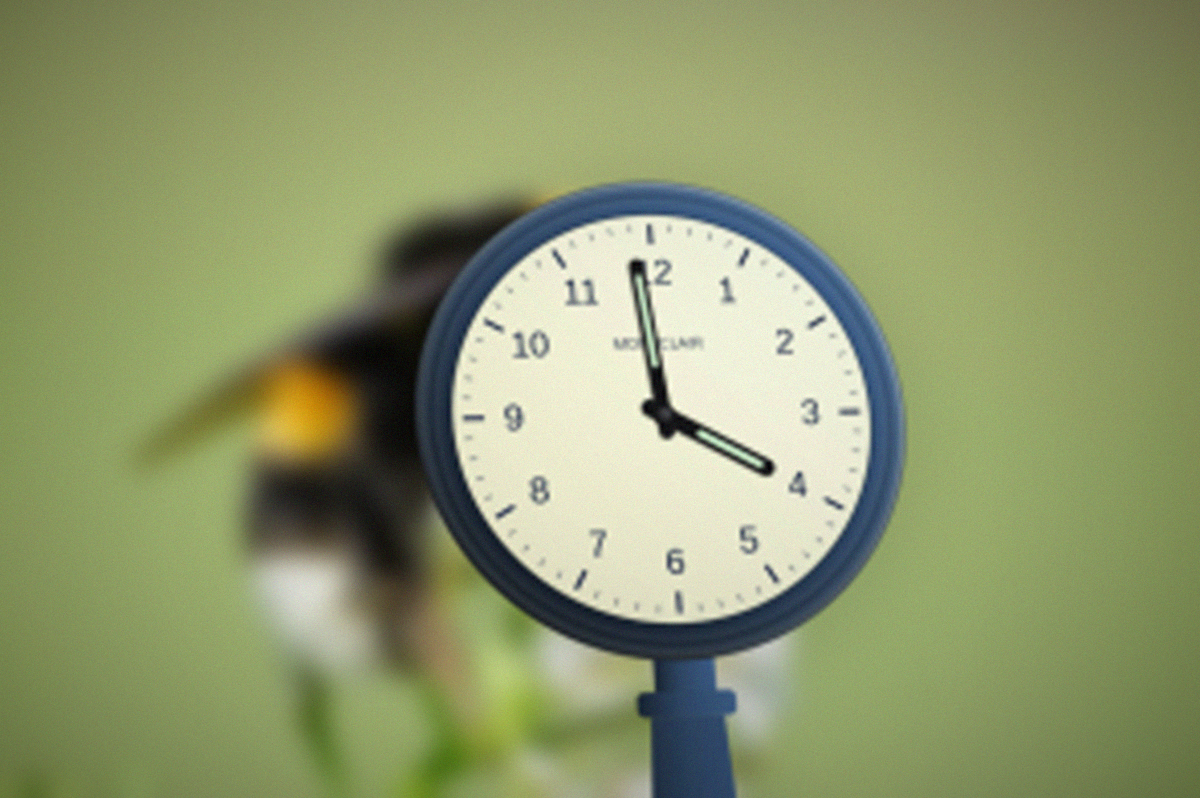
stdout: h=3 m=59
